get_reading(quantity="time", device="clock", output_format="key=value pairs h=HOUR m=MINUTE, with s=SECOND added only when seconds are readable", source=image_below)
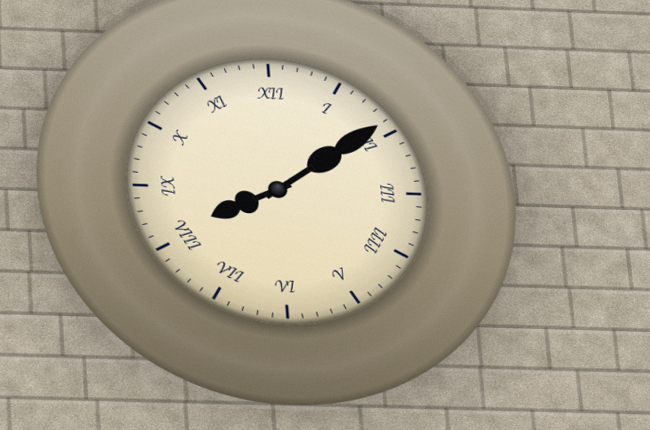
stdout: h=8 m=9
